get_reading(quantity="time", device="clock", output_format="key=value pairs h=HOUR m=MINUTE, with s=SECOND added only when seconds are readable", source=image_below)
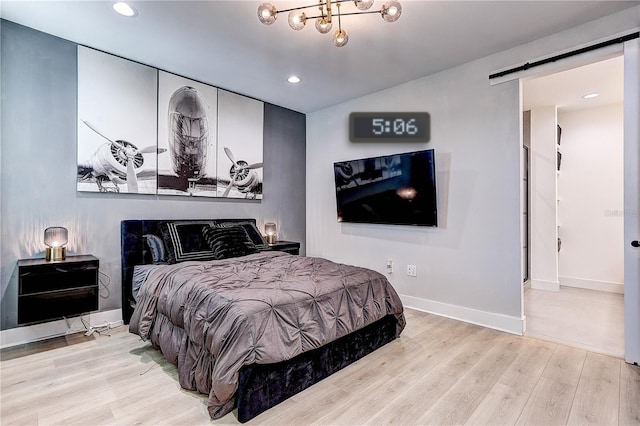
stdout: h=5 m=6
